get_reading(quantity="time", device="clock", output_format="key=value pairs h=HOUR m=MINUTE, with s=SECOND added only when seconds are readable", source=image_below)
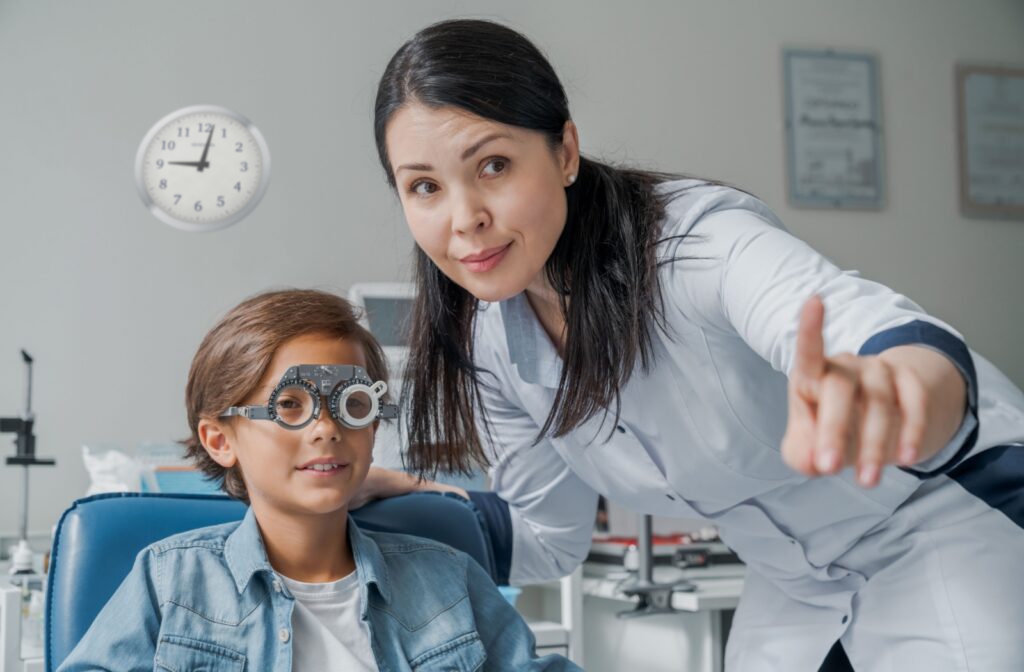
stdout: h=9 m=2
